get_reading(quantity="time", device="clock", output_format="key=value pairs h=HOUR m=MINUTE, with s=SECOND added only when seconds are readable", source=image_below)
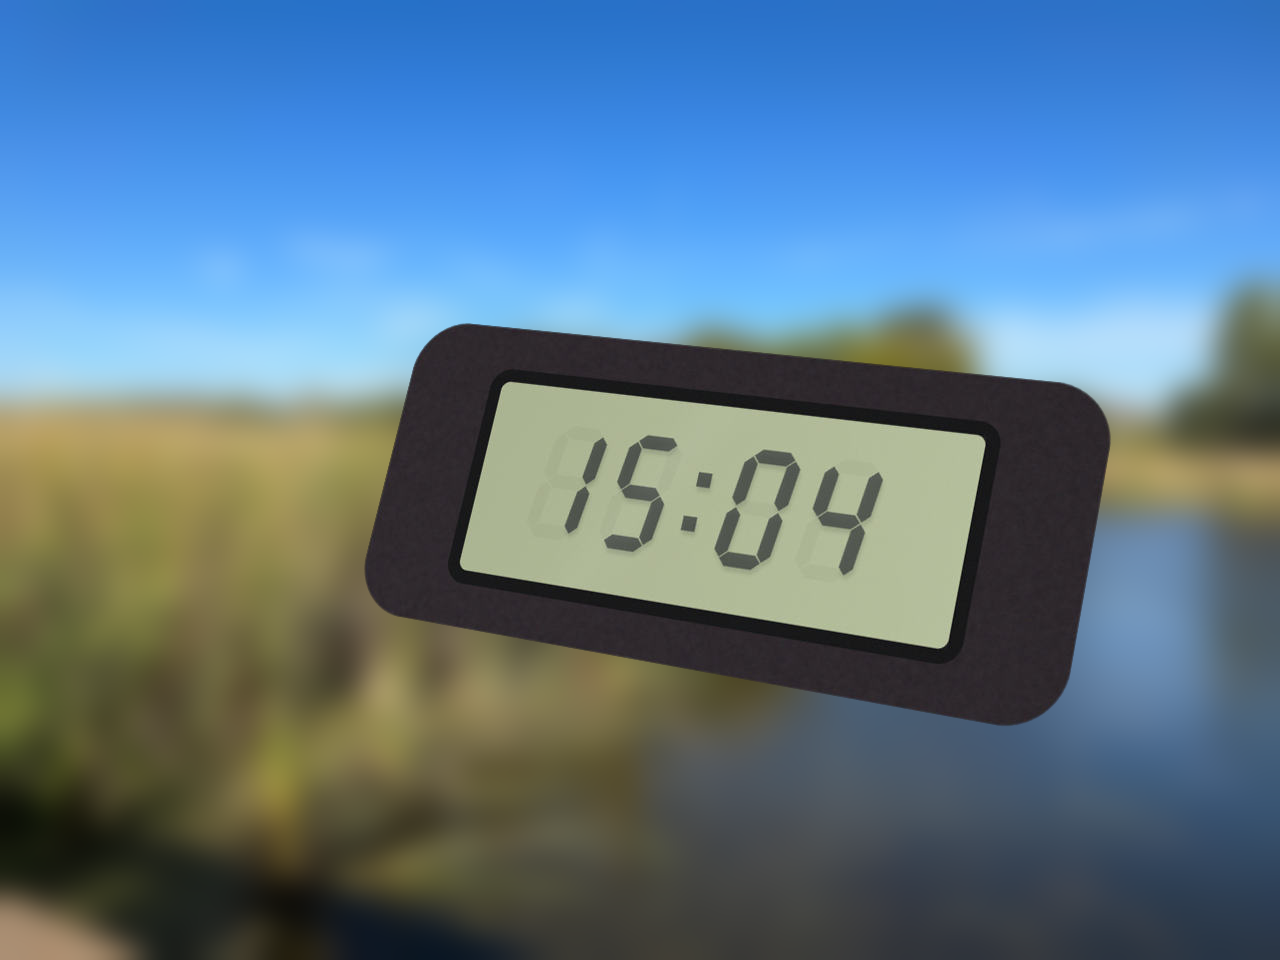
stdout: h=15 m=4
